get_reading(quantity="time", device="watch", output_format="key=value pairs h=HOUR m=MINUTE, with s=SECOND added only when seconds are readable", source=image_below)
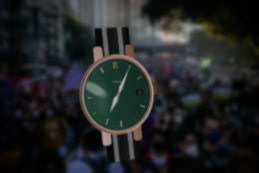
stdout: h=7 m=5
